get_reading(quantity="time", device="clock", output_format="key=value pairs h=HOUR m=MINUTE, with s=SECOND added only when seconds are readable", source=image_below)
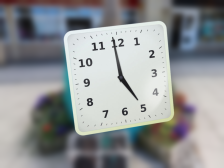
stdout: h=4 m=59
